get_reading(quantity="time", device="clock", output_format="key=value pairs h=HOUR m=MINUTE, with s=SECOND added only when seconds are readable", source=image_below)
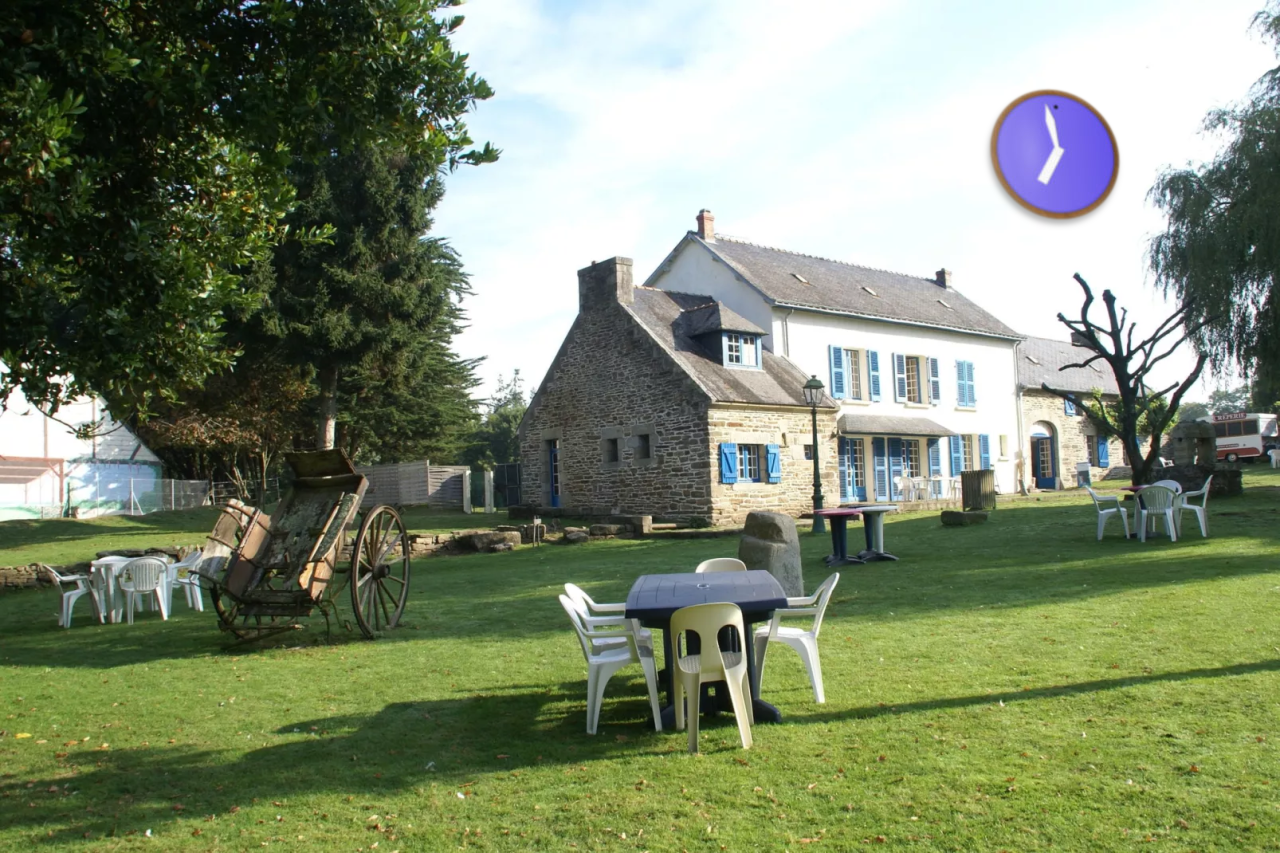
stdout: h=6 m=58
